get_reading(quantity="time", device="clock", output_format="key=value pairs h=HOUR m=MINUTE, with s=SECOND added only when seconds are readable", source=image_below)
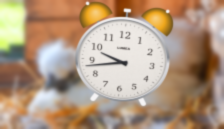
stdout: h=9 m=43
